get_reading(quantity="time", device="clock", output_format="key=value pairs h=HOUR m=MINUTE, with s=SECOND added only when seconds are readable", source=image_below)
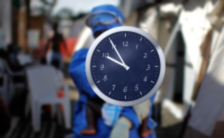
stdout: h=9 m=55
